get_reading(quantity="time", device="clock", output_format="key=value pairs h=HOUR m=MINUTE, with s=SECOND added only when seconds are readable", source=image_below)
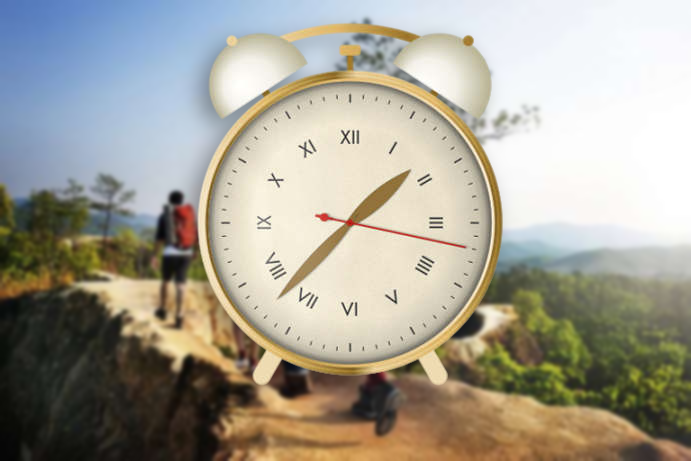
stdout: h=1 m=37 s=17
